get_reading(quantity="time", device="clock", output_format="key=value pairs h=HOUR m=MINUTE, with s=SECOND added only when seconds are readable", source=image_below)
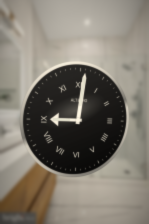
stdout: h=9 m=1
